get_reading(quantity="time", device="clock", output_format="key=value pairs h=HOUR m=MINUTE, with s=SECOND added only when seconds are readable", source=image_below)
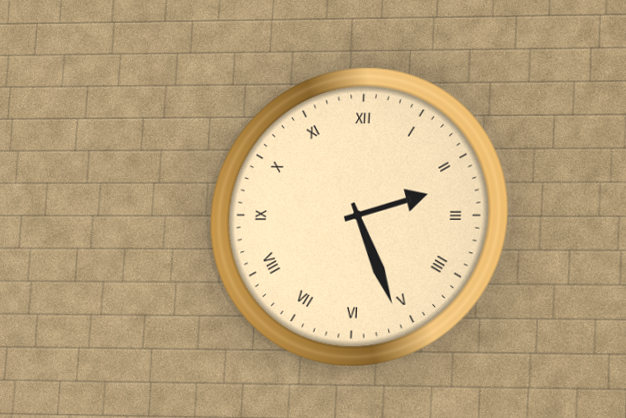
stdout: h=2 m=26
